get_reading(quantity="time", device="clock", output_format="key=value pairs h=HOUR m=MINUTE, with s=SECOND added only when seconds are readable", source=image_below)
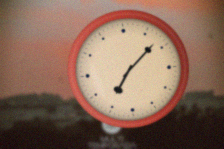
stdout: h=7 m=8
